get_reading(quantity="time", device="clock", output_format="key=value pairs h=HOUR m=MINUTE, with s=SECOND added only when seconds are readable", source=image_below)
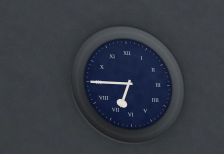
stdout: h=6 m=45
